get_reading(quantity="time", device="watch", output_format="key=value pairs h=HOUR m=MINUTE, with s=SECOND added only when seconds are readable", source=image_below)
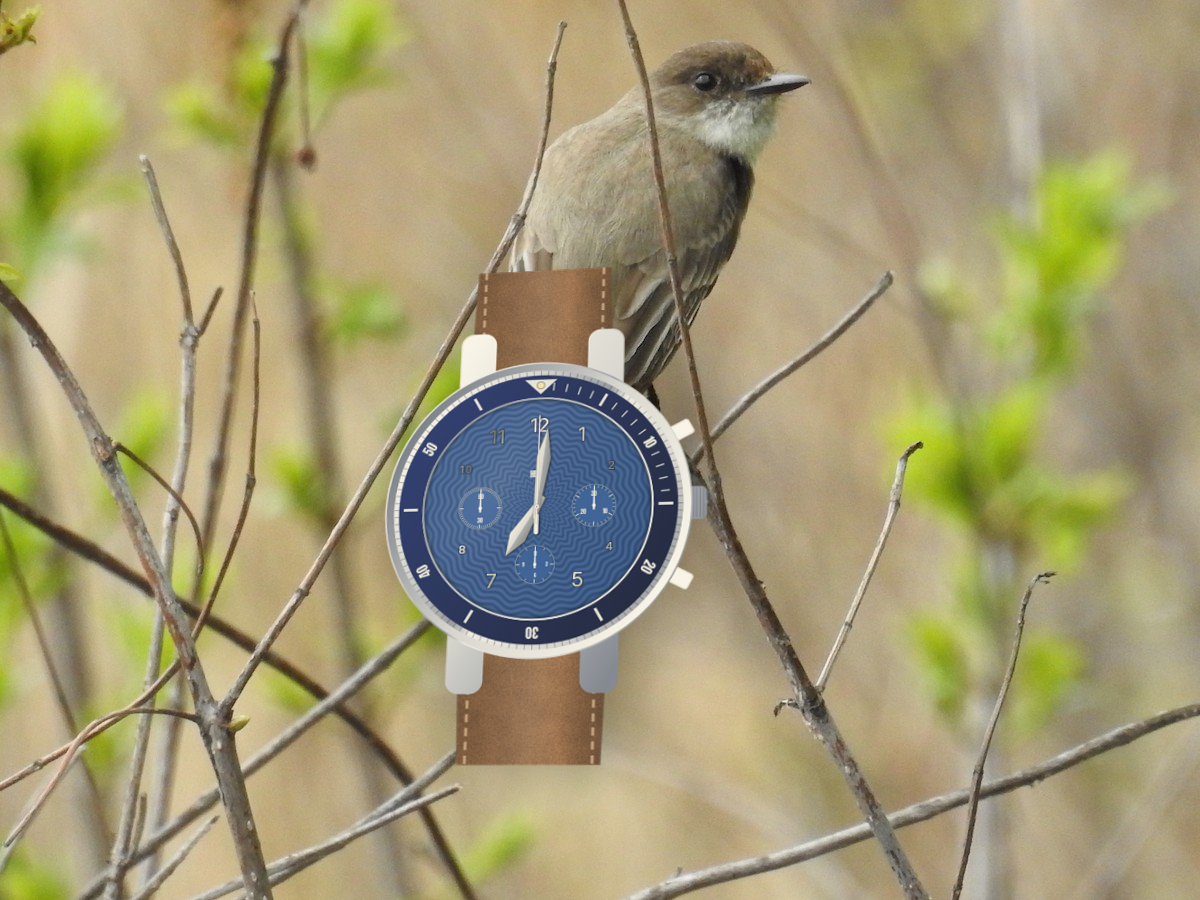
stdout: h=7 m=1
